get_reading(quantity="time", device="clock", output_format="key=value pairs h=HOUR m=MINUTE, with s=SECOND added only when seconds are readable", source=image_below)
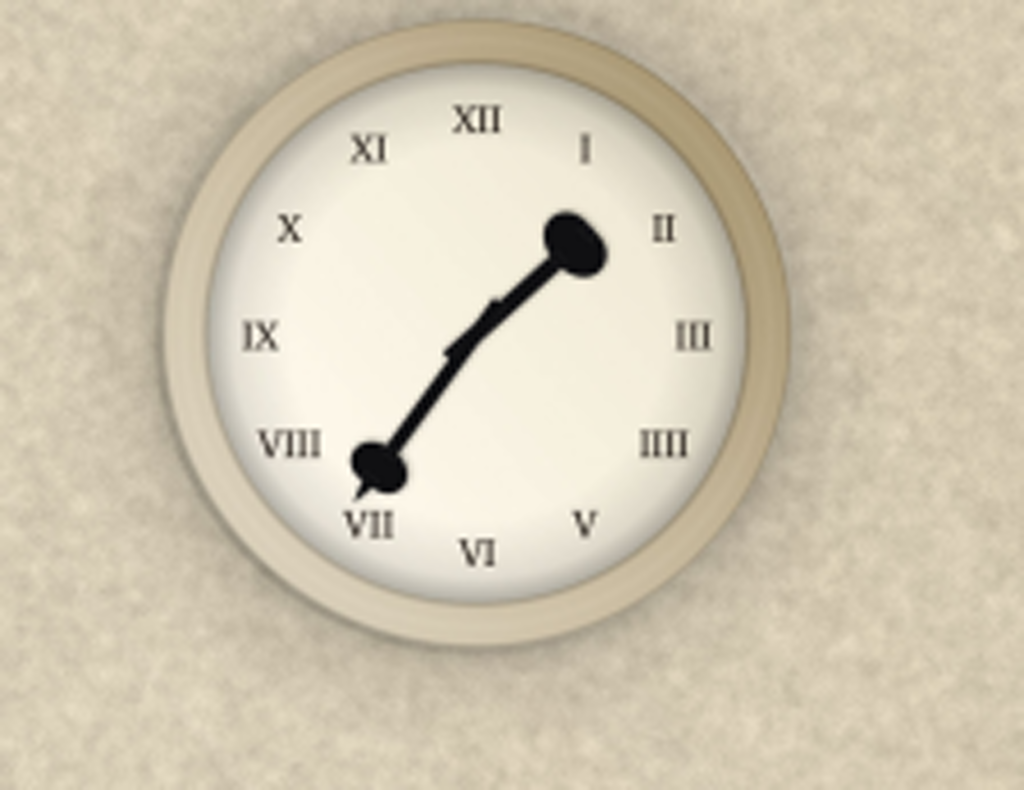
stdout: h=1 m=36
